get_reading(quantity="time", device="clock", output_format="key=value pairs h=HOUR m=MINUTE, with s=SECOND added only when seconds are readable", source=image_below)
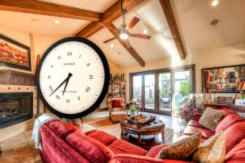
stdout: h=6 m=38
